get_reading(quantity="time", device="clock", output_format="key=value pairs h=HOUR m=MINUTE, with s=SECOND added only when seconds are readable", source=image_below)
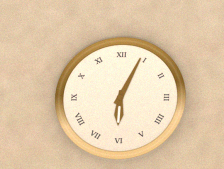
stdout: h=6 m=4
